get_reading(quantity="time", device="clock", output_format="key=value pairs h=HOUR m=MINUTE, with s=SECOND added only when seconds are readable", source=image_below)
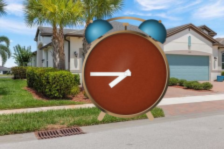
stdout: h=7 m=45
